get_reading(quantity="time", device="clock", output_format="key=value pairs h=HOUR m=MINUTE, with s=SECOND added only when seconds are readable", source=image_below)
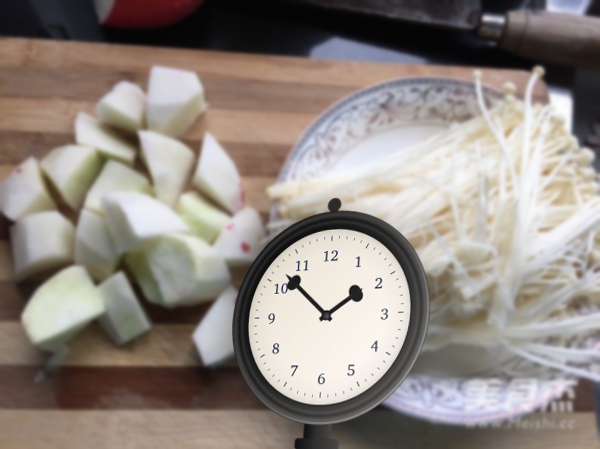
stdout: h=1 m=52
